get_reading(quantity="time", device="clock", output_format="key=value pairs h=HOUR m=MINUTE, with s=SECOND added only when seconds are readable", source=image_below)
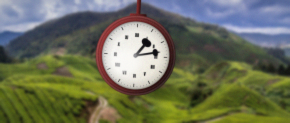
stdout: h=1 m=13
